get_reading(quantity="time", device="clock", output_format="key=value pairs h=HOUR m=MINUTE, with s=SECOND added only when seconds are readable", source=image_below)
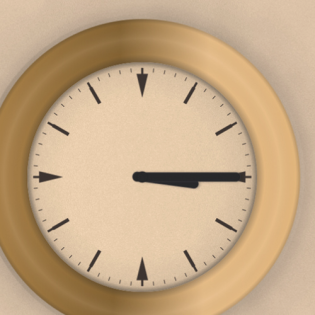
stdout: h=3 m=15
